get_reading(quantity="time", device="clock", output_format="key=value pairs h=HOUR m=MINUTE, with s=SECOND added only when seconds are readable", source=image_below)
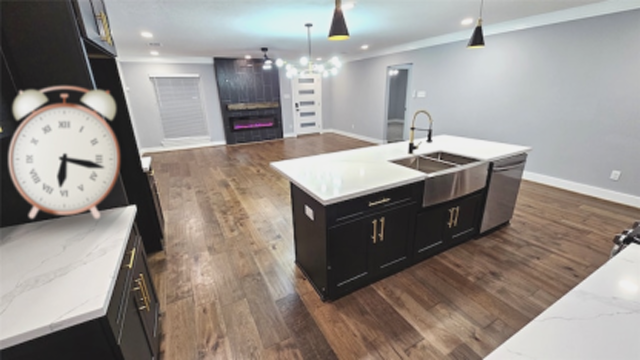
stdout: h=6 m=17
